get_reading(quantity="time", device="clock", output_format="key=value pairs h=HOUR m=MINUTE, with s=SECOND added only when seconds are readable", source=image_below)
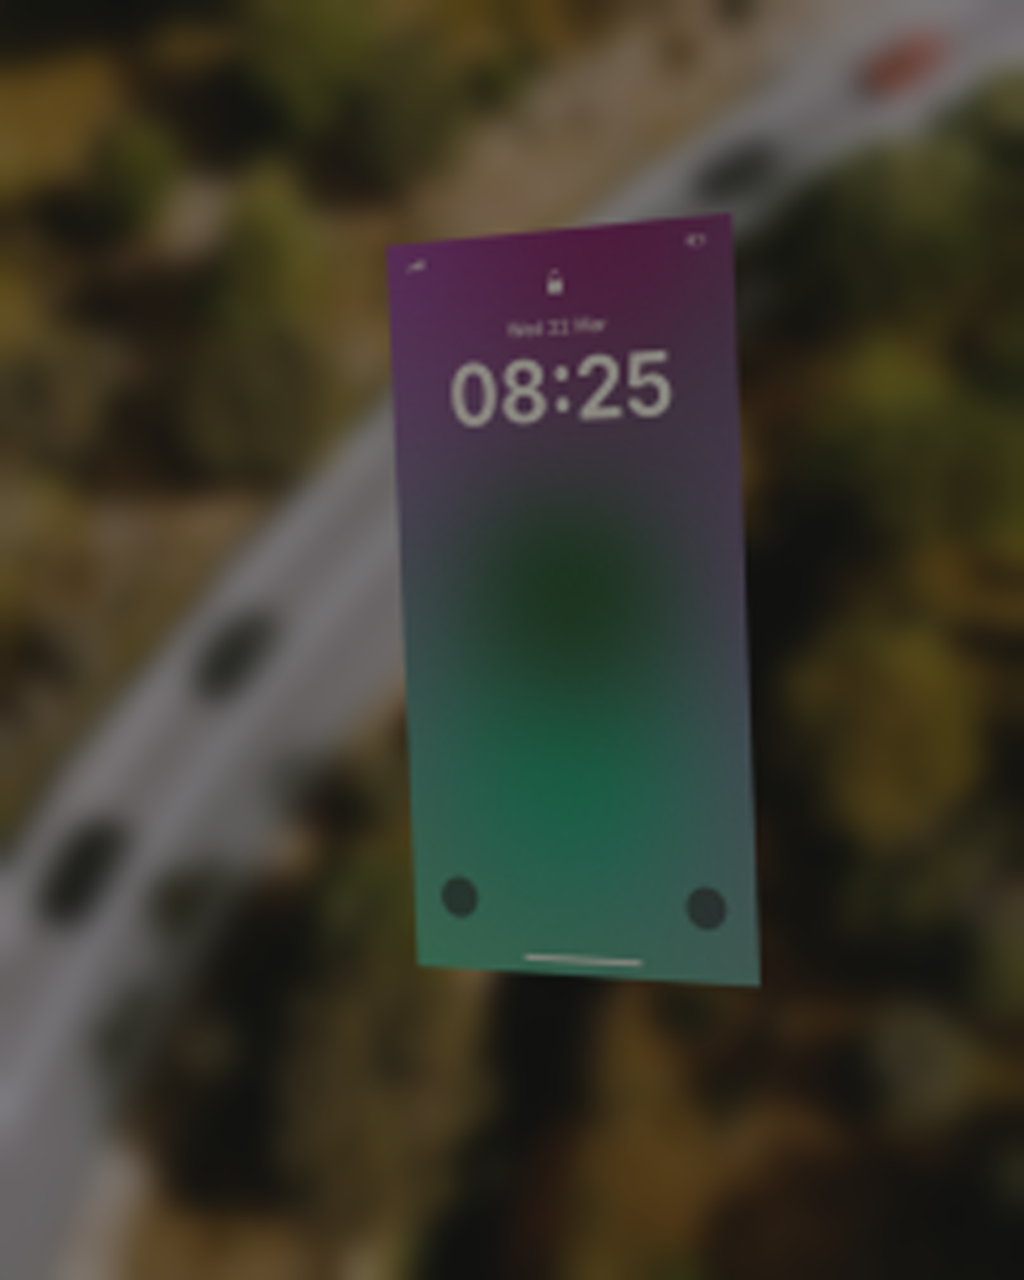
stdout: h=8 m=25
